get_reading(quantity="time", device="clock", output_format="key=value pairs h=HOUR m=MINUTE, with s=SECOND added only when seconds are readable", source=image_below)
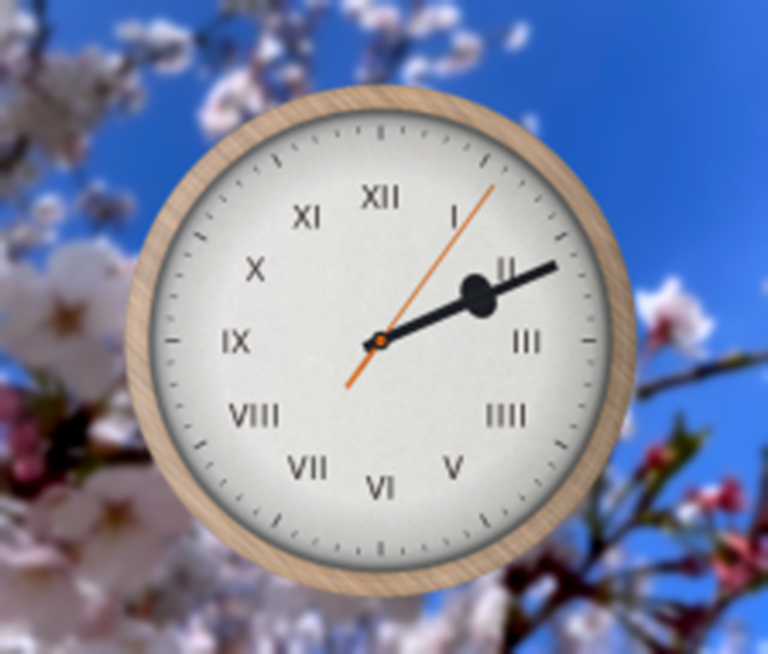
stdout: h=2 m=11 s=6
